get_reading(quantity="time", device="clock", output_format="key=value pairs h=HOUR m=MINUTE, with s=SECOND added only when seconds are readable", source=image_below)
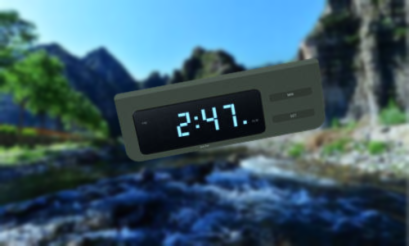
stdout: h=2 m=47
